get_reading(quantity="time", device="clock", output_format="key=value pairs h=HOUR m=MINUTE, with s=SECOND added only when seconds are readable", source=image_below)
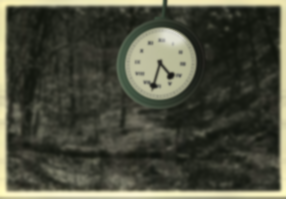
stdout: h=4 m=32
